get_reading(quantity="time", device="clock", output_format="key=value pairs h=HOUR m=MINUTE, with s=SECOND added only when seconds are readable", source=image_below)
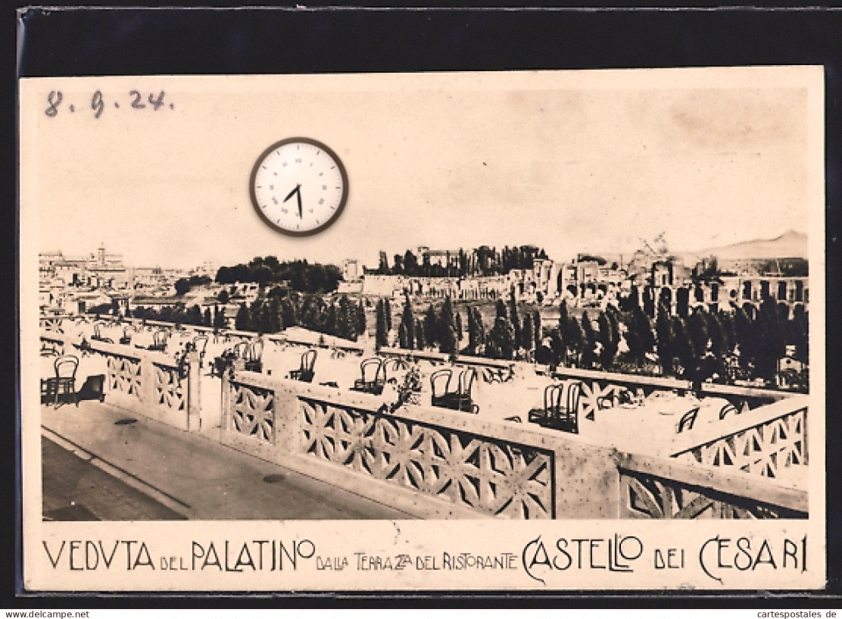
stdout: h=7 m=29
